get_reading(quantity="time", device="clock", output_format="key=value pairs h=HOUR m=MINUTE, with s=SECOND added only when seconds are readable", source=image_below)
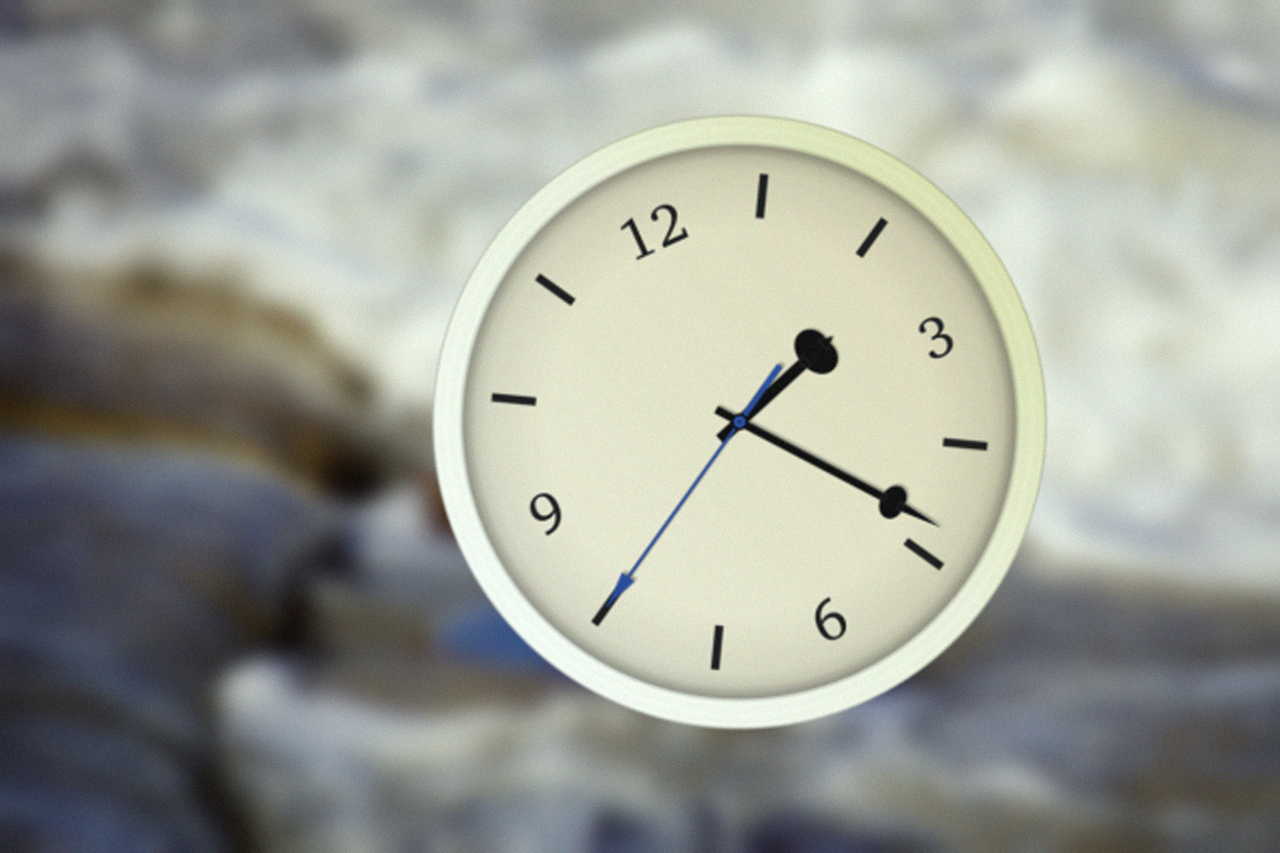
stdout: h=2 m=23 s=40
